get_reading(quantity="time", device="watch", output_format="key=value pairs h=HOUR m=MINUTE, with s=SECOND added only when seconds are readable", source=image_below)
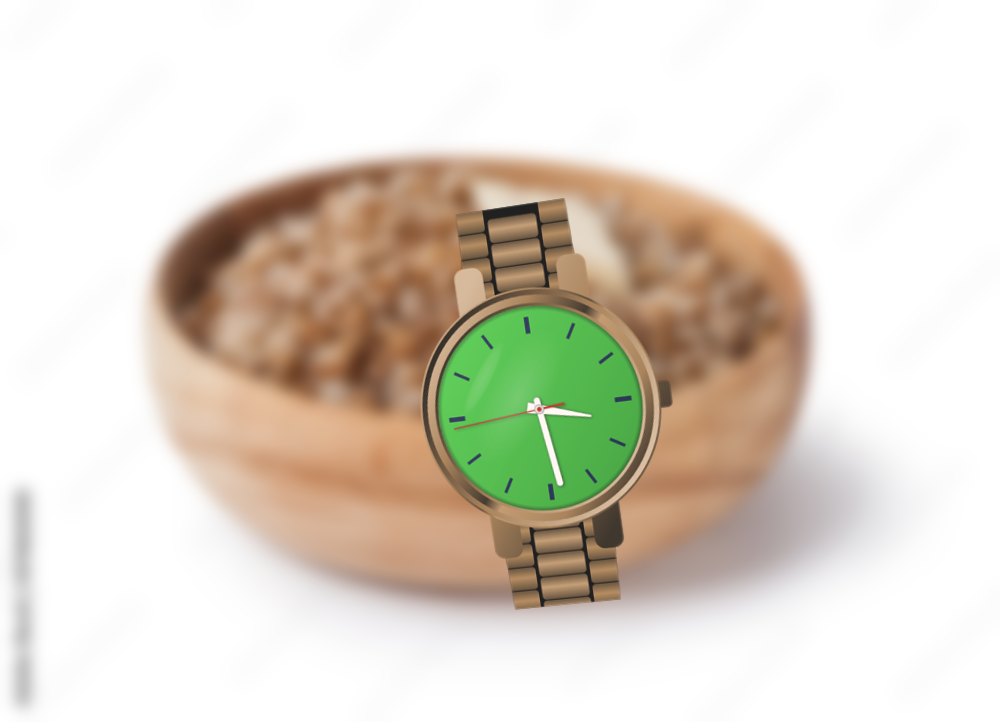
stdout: h=3 m=28 s=44
